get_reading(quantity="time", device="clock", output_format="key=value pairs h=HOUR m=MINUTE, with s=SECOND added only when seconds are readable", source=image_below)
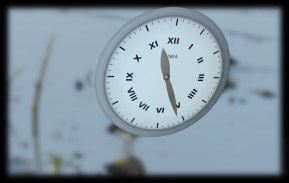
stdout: h=11 m=26
